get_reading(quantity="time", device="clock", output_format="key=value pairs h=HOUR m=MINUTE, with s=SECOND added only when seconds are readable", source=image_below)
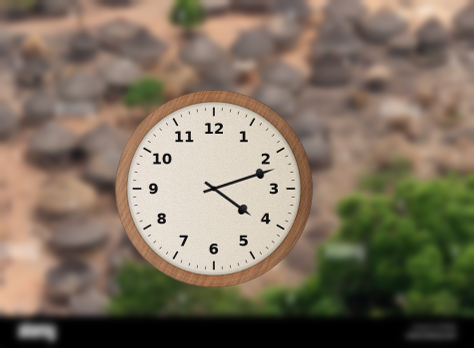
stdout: h=4 m=12
